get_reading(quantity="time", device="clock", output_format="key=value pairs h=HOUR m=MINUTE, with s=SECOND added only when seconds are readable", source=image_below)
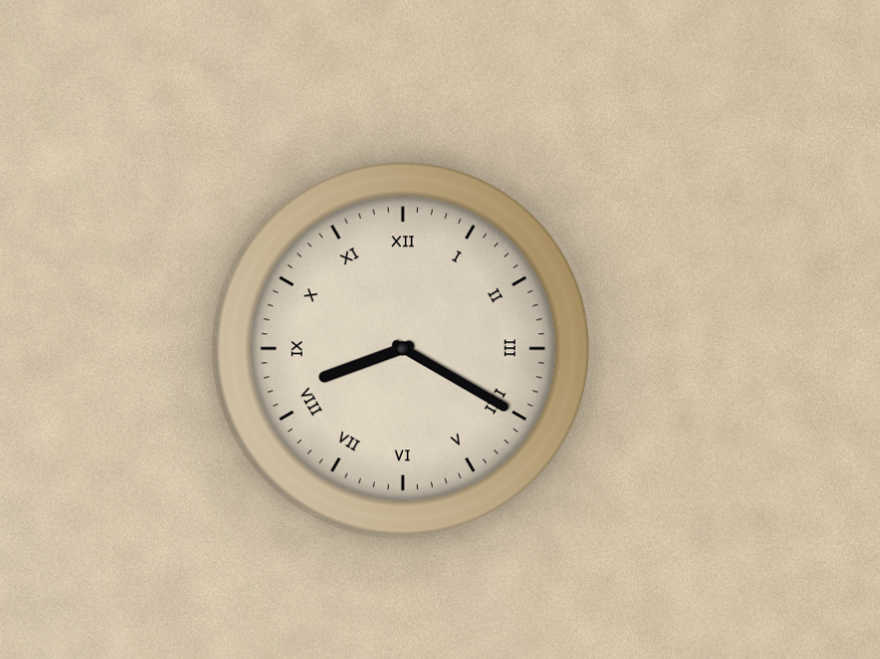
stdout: h=8 m=20
